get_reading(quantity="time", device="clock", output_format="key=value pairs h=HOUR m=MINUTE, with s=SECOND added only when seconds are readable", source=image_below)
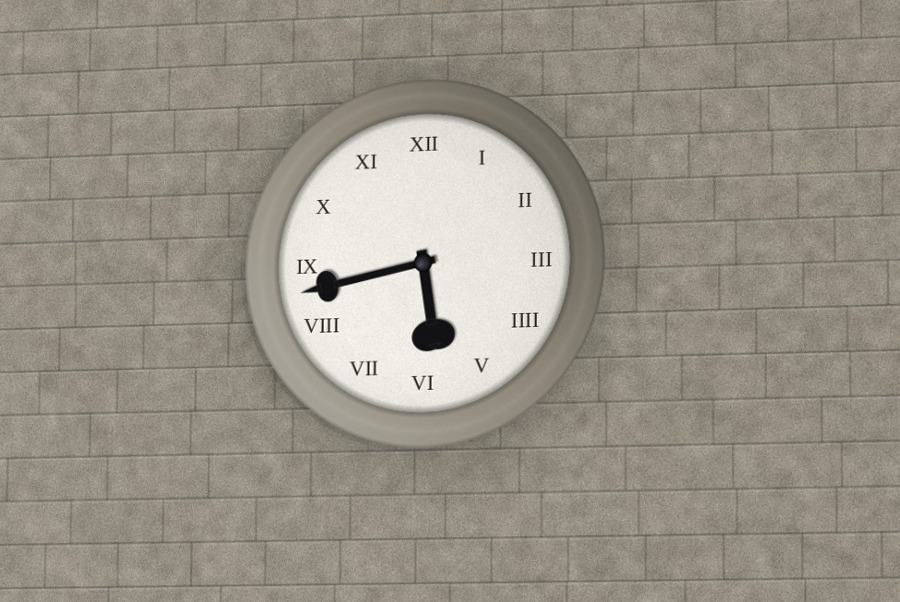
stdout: h=5 m=43
